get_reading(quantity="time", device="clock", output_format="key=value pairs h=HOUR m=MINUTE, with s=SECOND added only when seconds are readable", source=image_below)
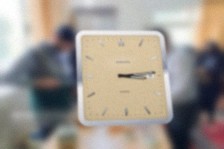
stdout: h=3 m=14
